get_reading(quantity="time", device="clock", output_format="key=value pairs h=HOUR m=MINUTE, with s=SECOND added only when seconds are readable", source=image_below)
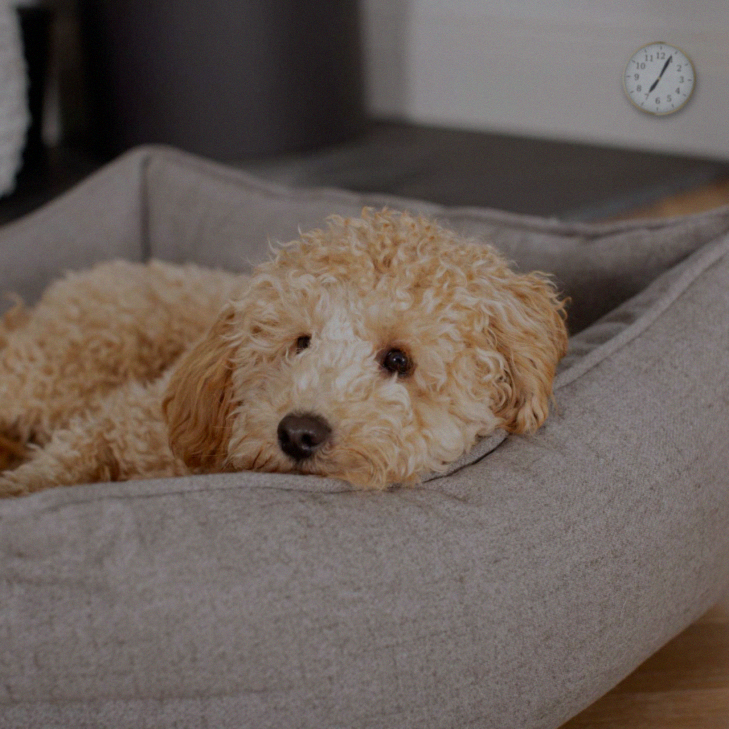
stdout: h=7 m=4
